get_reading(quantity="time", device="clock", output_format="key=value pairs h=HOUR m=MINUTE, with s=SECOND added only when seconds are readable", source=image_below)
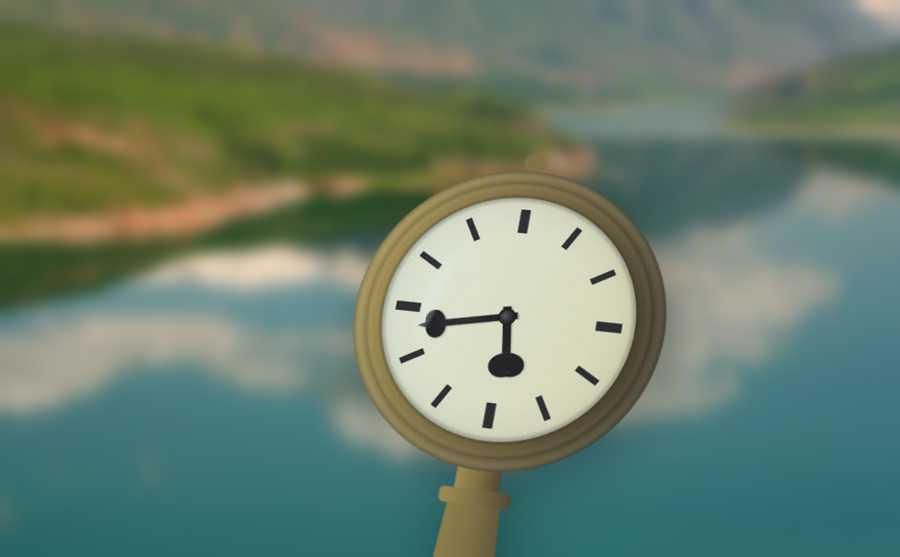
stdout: h=5 m=43
